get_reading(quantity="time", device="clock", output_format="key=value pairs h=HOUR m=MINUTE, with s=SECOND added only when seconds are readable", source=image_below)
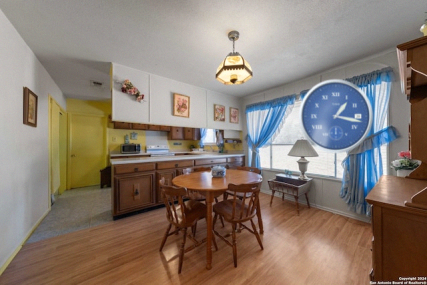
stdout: h=1 m=17
